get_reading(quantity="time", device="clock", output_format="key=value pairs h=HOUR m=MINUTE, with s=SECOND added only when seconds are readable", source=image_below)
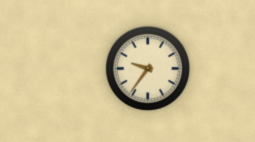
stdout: h=9 m=36
